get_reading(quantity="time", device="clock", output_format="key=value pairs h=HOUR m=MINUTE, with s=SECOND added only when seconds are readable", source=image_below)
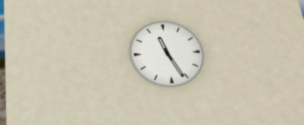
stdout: h=11 m=26
